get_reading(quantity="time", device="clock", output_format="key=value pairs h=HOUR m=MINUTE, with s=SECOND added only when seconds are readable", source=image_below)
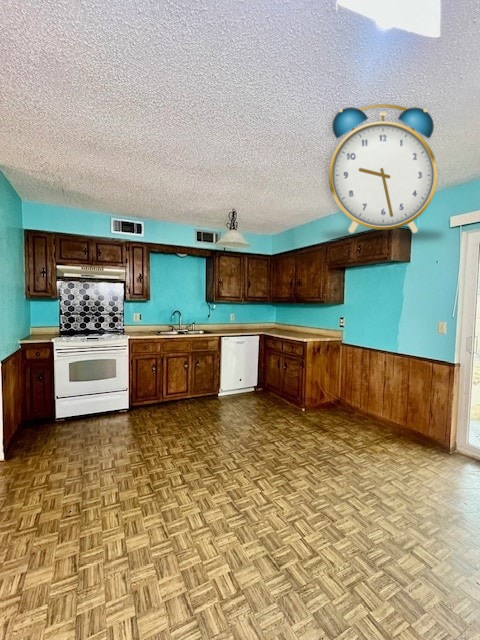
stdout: h=9 m=28
